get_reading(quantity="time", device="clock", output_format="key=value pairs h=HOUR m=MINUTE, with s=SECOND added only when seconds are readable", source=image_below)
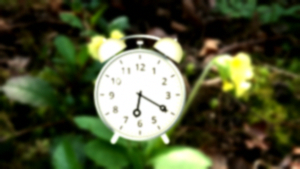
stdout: h=6 m=20
